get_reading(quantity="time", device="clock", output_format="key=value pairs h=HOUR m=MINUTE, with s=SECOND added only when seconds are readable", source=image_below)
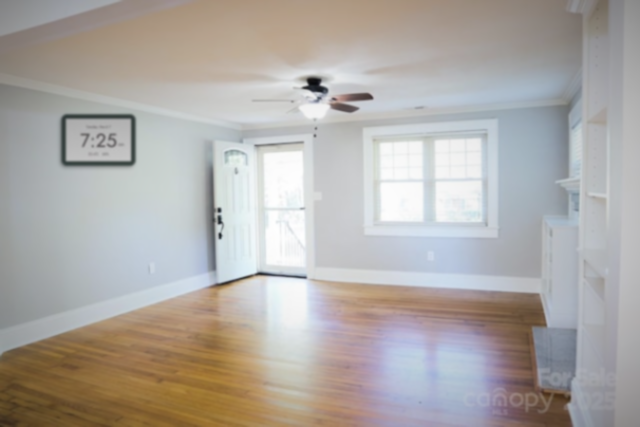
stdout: h=7 m=25
